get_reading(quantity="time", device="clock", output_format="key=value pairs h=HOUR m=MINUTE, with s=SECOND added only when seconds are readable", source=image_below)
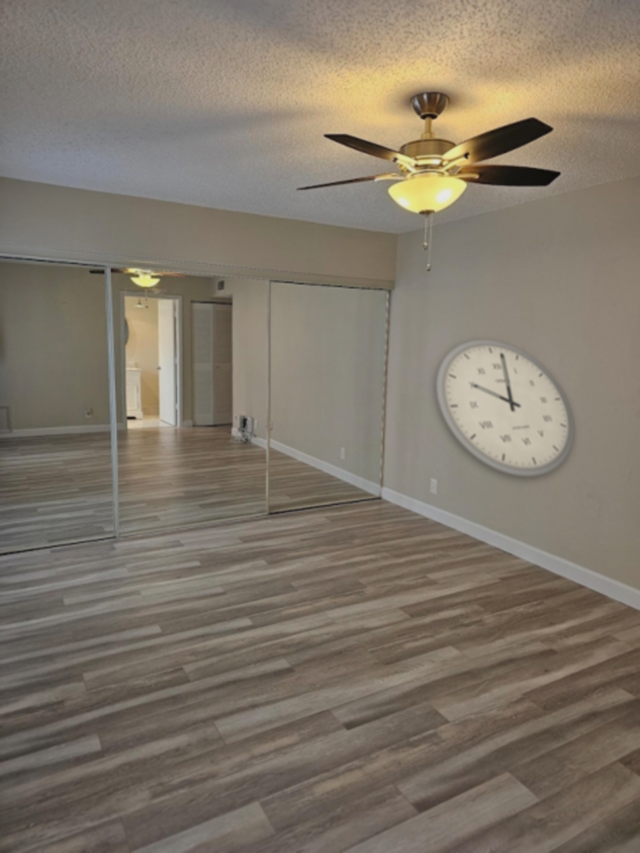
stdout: h=10 m=2
